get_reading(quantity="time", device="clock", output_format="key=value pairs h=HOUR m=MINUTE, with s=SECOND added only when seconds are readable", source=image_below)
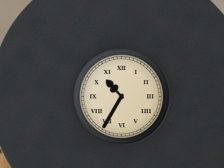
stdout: h=10 m=35
